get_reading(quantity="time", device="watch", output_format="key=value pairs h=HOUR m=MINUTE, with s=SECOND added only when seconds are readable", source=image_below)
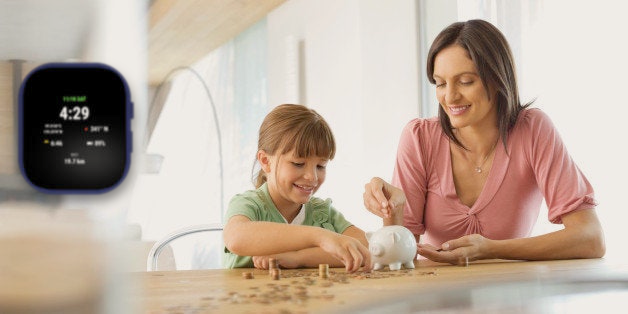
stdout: h=4 m=29
